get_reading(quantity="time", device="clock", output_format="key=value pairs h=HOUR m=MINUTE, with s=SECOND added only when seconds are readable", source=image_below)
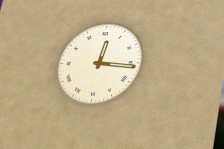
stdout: h=12 m=16
